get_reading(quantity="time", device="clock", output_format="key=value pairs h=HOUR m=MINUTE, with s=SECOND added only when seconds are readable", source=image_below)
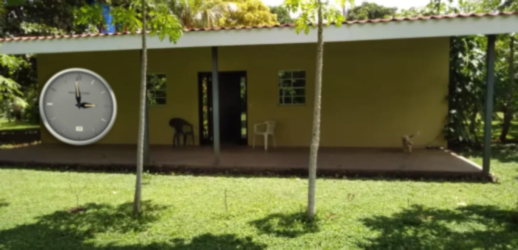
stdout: h=2 m=59
